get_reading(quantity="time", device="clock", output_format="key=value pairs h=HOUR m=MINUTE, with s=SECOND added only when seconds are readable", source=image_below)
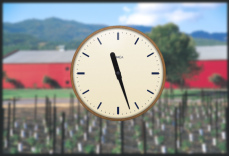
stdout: h=11 m=27
